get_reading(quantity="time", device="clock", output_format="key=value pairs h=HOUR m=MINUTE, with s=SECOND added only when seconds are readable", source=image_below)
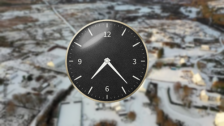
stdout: h=7 m=23
